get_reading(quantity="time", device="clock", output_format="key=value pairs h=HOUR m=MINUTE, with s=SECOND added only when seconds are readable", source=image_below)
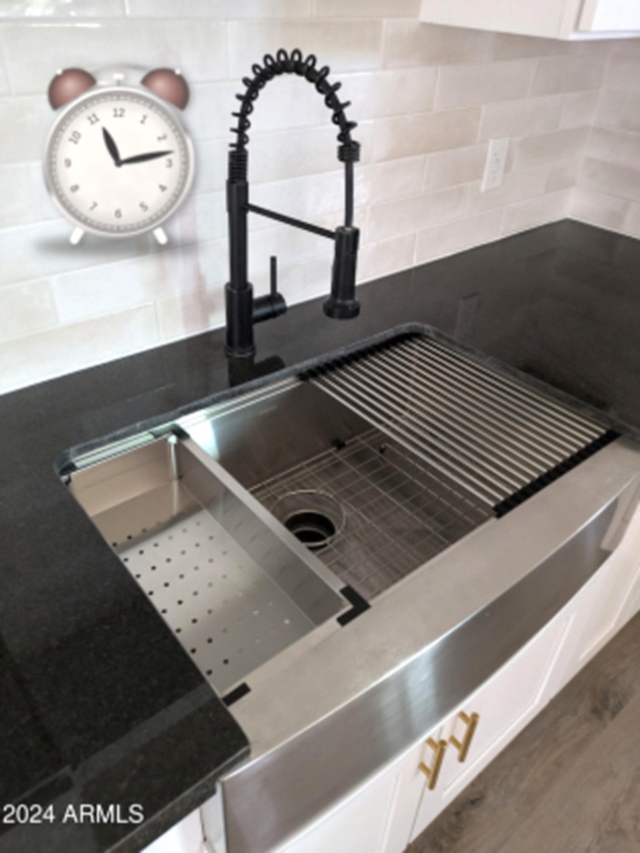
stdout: h=11 m=13
